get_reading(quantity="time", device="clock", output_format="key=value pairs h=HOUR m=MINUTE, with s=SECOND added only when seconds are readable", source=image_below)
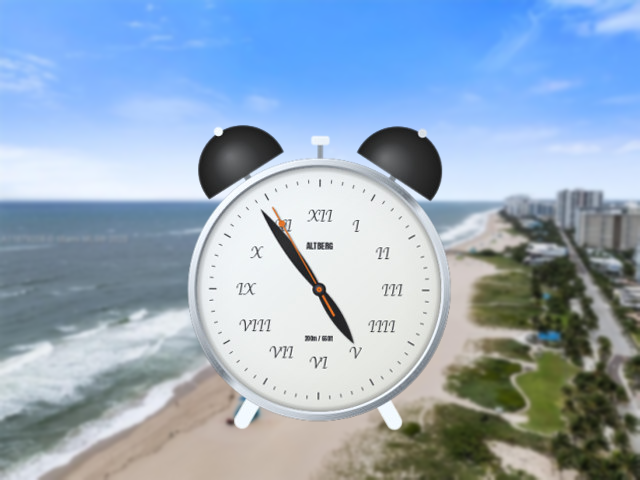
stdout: h=4 m=53 s=55
